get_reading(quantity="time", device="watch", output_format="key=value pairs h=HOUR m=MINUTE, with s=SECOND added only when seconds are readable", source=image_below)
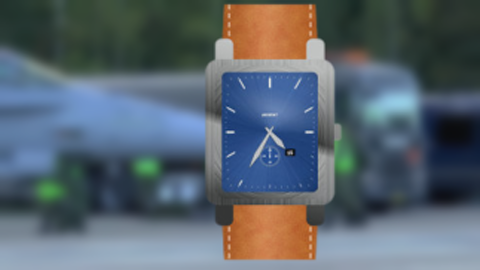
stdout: h=4 m=35
